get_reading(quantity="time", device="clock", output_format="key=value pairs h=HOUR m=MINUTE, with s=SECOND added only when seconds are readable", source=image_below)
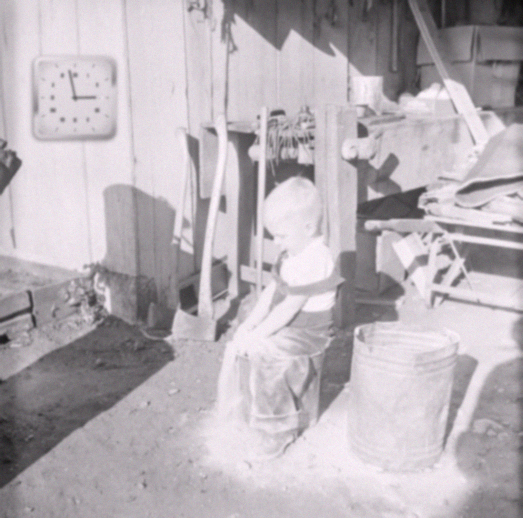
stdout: h=2 m=58
